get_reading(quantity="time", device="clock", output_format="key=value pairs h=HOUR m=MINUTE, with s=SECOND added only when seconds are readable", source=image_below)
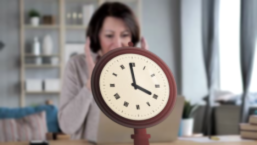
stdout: h=3 m=59
